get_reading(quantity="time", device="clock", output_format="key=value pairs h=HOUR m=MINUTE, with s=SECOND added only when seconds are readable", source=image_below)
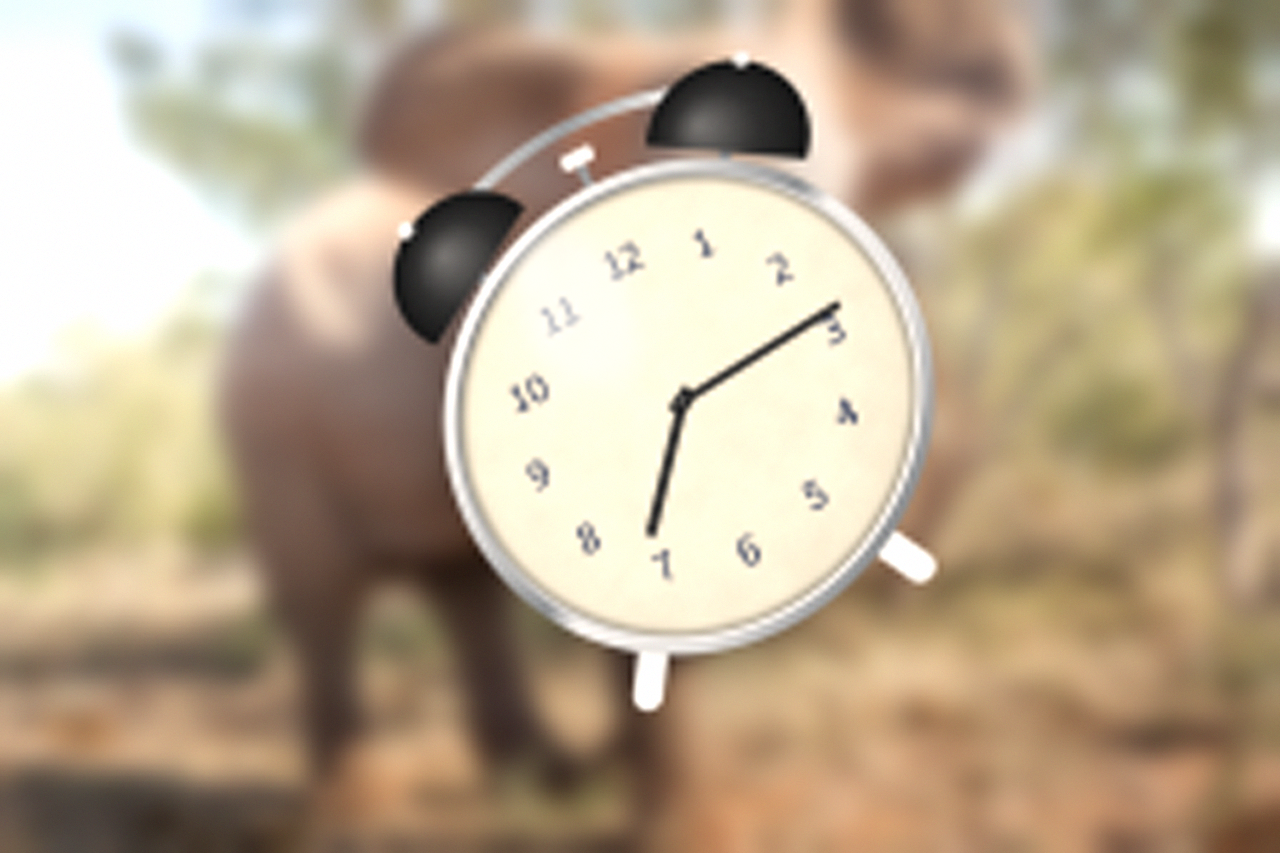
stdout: h=7 m=14
